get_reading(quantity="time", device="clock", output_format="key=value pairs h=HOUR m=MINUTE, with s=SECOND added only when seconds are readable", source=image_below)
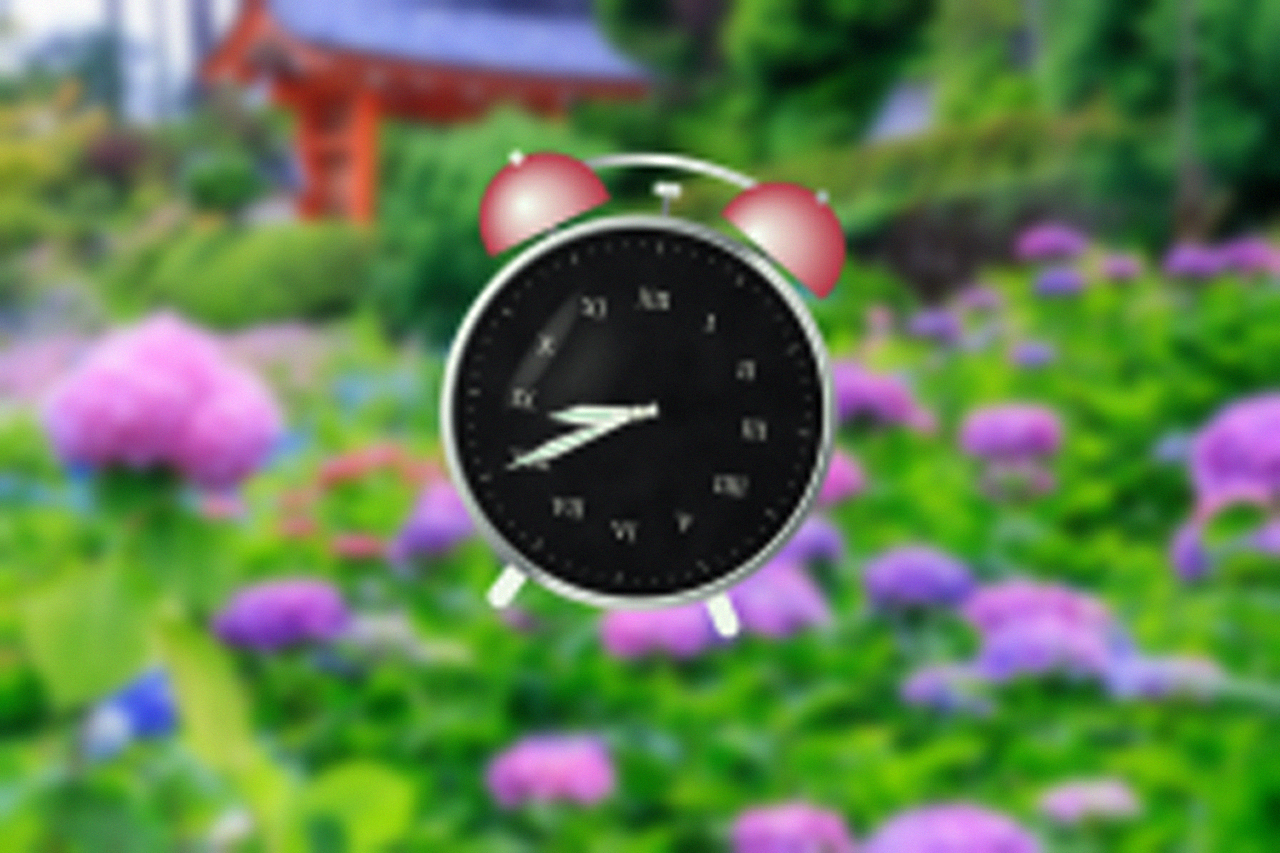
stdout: h=8 m=40
